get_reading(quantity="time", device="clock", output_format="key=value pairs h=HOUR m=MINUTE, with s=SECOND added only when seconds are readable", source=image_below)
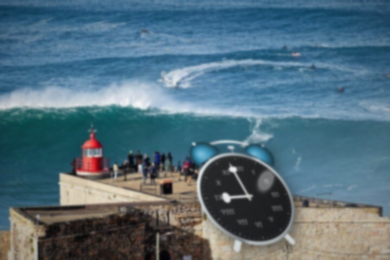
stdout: h=8 m=58
